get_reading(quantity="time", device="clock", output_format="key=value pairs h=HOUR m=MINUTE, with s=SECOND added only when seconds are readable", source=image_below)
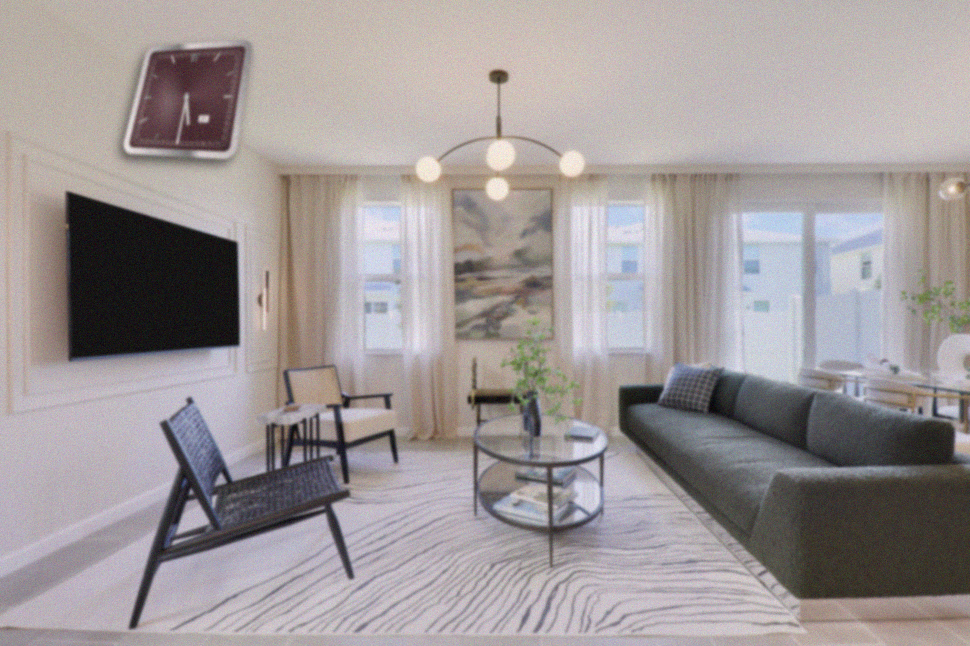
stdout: h=5 m=30
